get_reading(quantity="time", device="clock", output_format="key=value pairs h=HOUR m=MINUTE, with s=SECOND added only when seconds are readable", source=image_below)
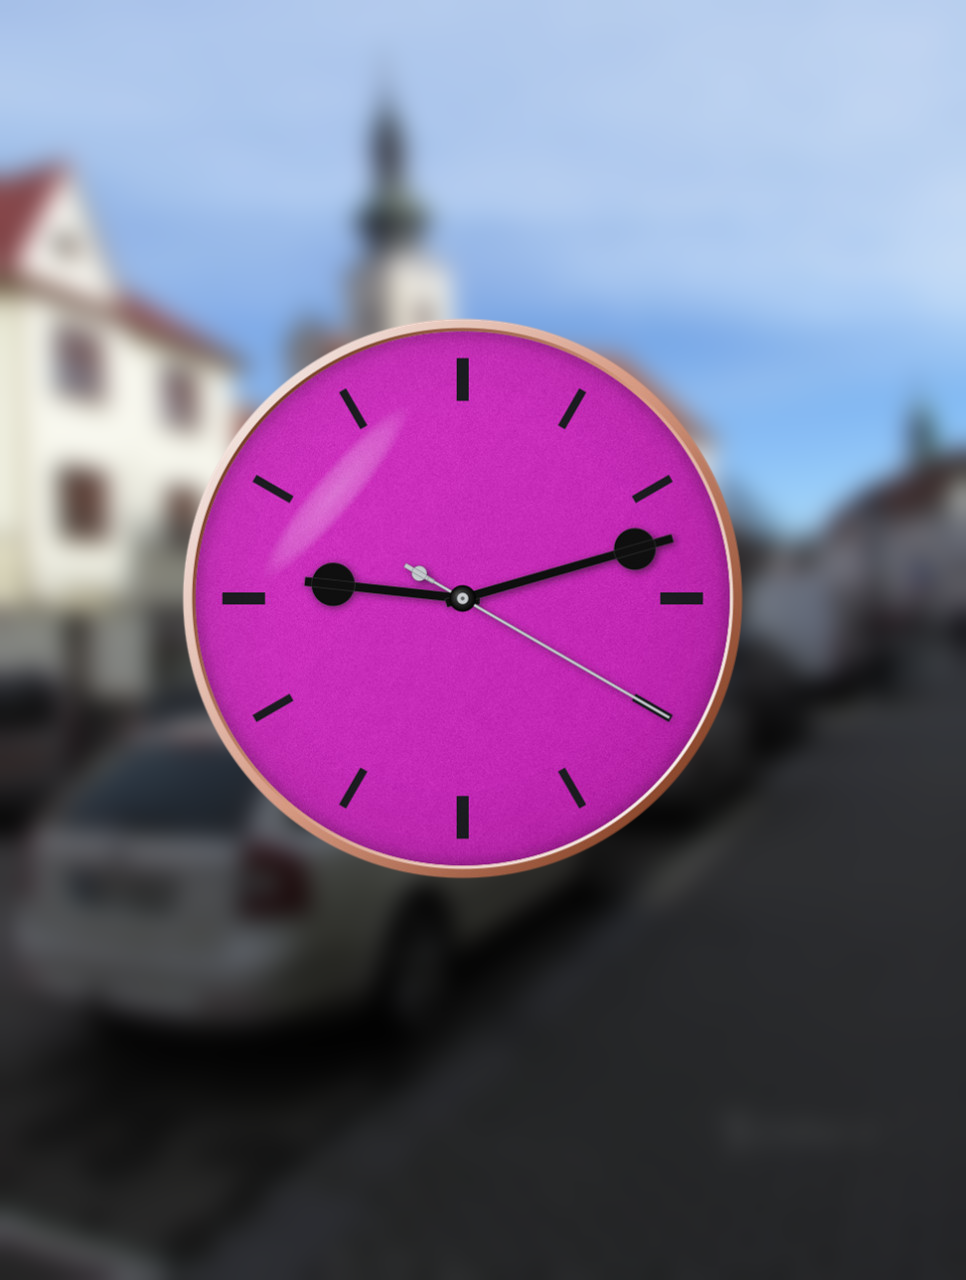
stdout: h=9 m=12 s=20
